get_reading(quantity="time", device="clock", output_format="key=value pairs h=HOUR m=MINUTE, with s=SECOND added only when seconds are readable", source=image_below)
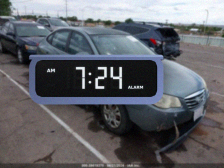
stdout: h=7 m=24
